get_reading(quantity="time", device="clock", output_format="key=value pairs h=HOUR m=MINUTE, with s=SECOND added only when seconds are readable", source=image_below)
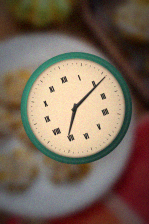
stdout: h=7 m=11
